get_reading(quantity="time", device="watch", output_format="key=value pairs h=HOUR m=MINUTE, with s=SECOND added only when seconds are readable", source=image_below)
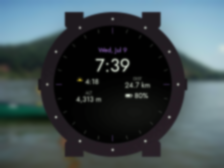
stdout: h=7 m=39
